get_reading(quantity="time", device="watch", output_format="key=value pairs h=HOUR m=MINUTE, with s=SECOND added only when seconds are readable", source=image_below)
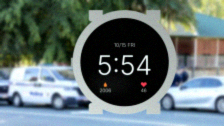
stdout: h=5 m=54
